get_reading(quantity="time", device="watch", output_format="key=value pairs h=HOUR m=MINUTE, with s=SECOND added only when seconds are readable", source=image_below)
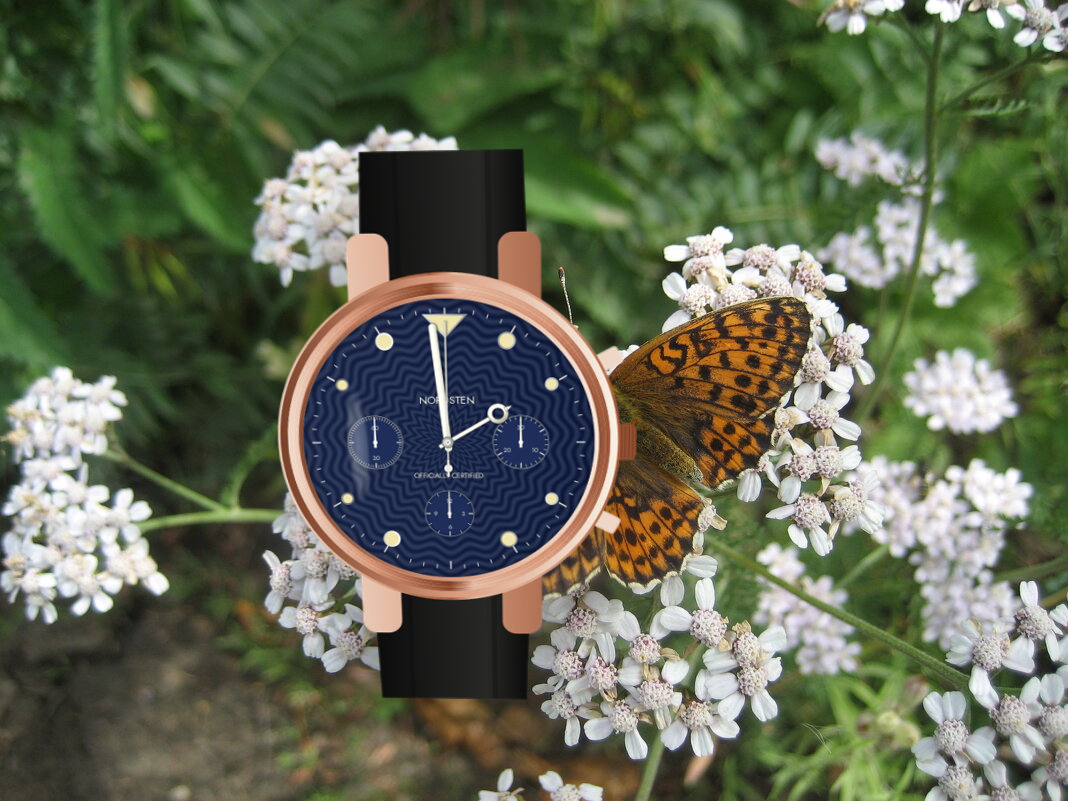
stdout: h=1 m=59
